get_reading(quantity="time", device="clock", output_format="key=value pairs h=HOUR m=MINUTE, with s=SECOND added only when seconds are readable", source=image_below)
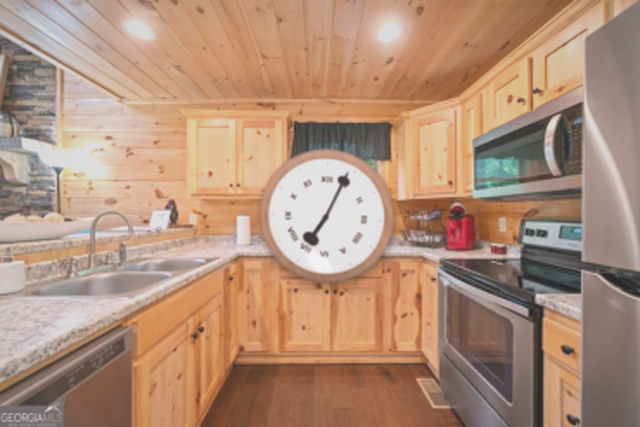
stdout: h=7 m=4
